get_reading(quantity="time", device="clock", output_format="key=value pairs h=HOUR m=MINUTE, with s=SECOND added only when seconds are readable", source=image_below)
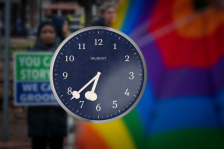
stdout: h=6 m=38
